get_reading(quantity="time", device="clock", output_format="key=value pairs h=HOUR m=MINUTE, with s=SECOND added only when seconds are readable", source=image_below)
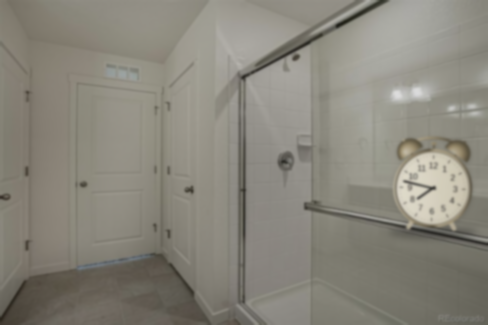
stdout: h=7 m=47
